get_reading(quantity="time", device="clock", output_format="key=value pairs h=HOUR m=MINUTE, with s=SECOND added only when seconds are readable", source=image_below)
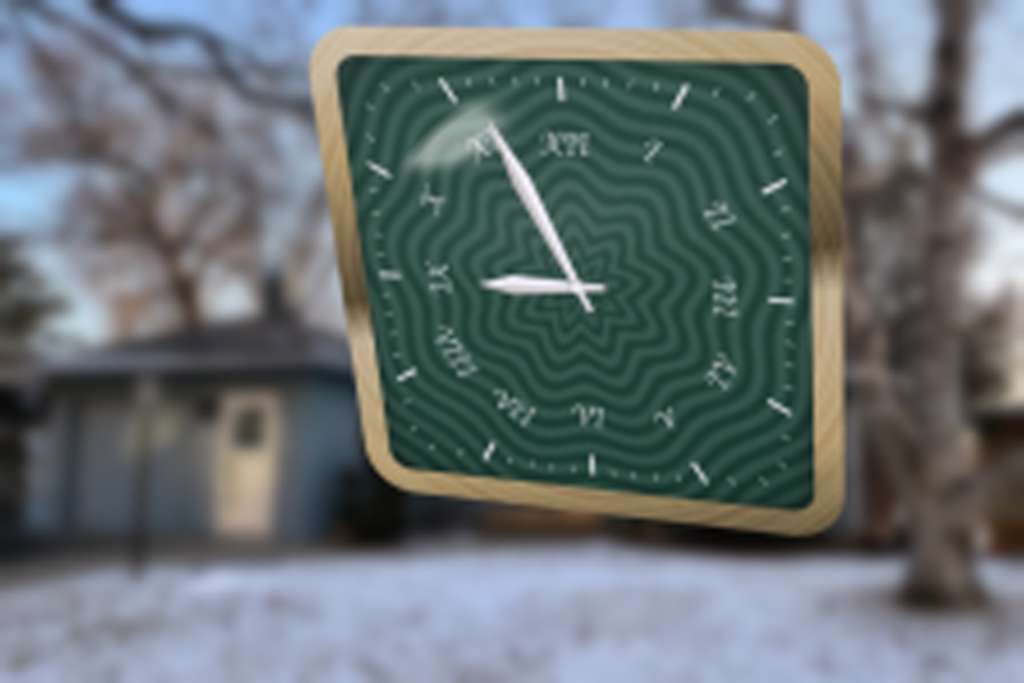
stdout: h=8 m=56
